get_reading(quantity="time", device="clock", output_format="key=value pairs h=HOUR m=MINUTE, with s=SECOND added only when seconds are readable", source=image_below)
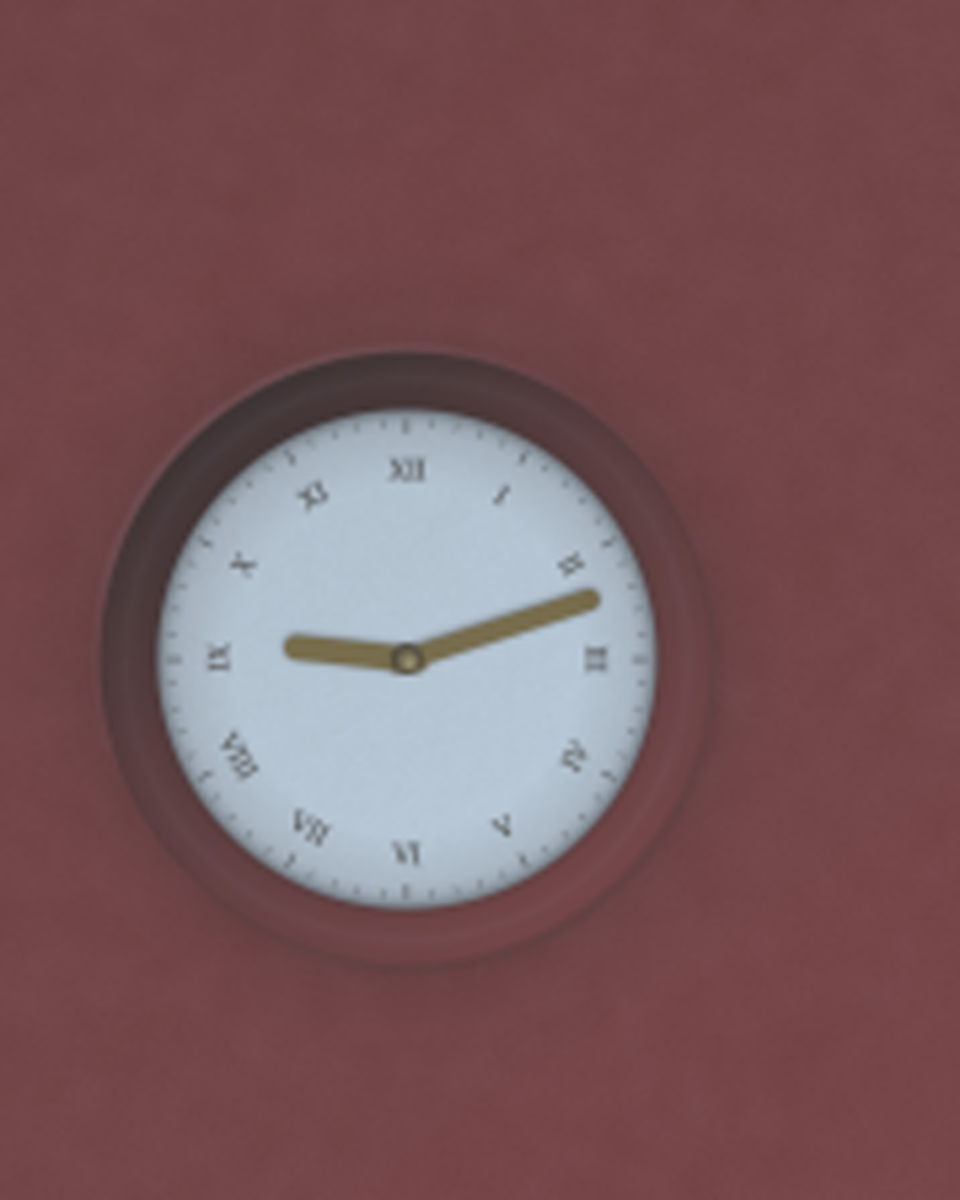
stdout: h=9 m=12
